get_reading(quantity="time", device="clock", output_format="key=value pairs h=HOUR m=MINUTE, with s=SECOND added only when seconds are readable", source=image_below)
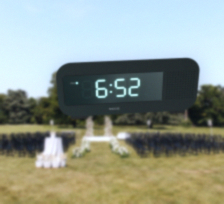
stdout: h=6 m=52
